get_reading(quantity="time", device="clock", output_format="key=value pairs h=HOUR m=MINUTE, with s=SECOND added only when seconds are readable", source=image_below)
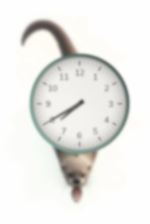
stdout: h=7 m=40
